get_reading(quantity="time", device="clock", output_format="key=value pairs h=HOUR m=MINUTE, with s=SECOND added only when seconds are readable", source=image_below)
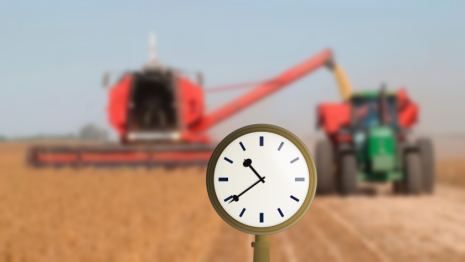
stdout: h=10 m=39
